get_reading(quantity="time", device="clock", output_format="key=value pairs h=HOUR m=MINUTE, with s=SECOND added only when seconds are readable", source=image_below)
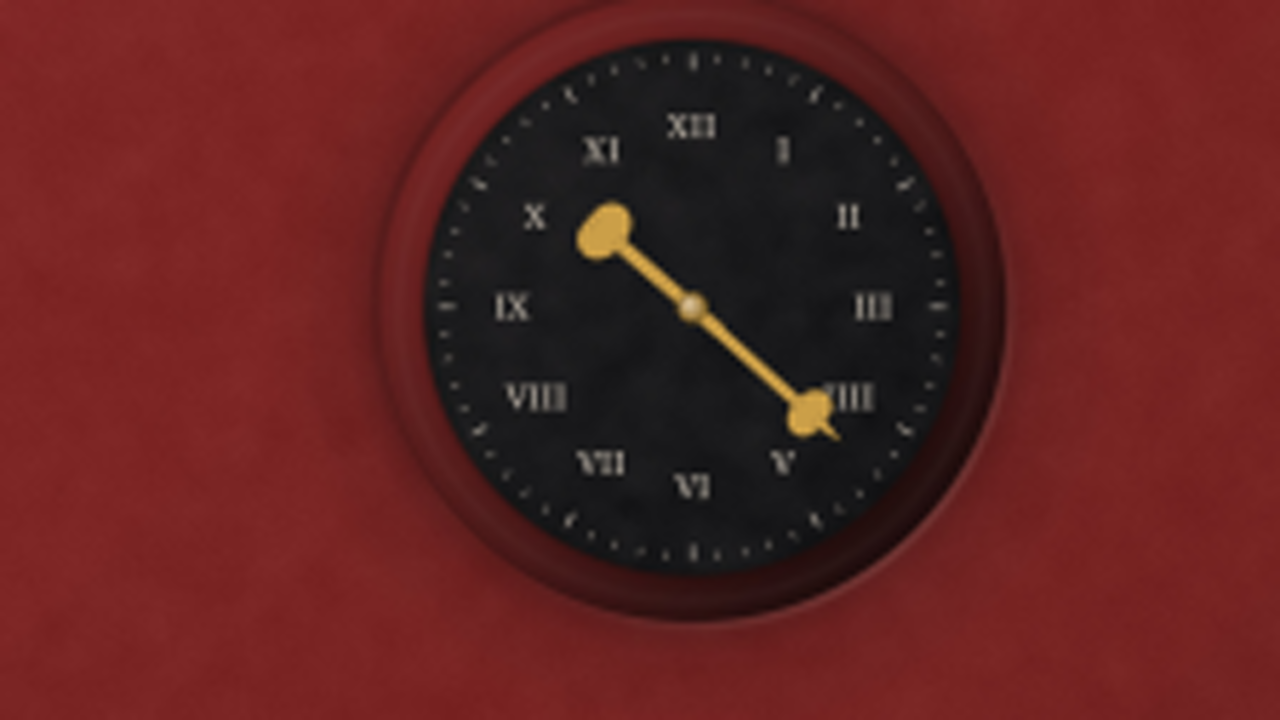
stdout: h=10 m=22
